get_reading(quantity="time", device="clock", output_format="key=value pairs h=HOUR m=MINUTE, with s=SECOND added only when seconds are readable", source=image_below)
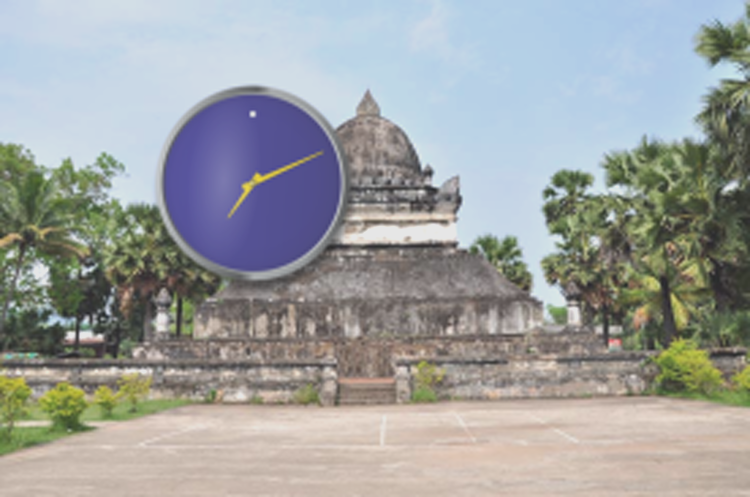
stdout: h=7 m=11
